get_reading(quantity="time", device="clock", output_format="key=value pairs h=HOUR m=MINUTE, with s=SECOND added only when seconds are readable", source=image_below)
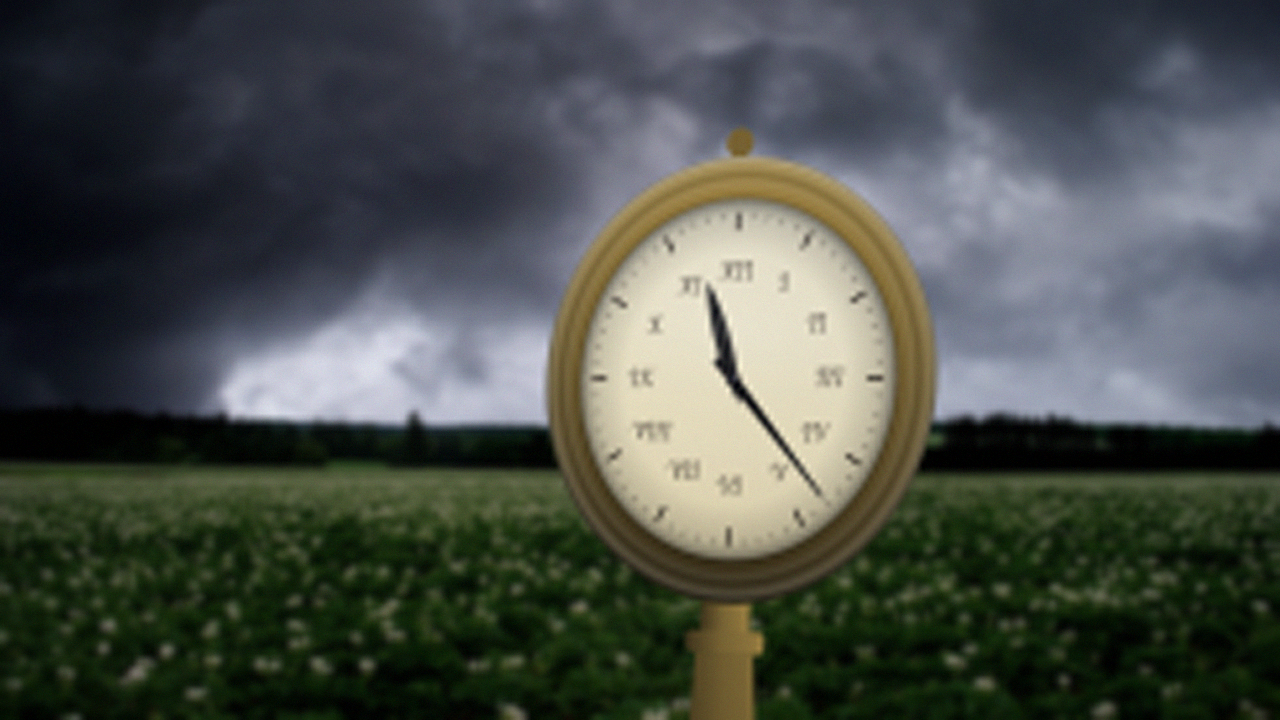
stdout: h=11 m=23
